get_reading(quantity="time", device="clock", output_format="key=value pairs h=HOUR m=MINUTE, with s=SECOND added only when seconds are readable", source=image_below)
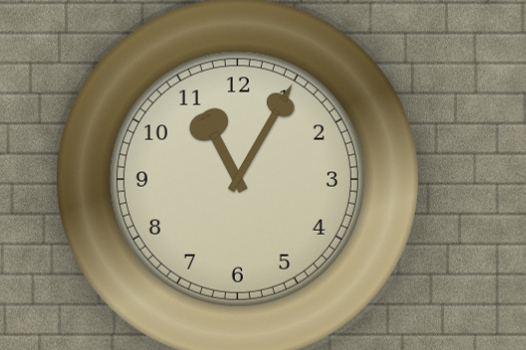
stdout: h=11 m=5
